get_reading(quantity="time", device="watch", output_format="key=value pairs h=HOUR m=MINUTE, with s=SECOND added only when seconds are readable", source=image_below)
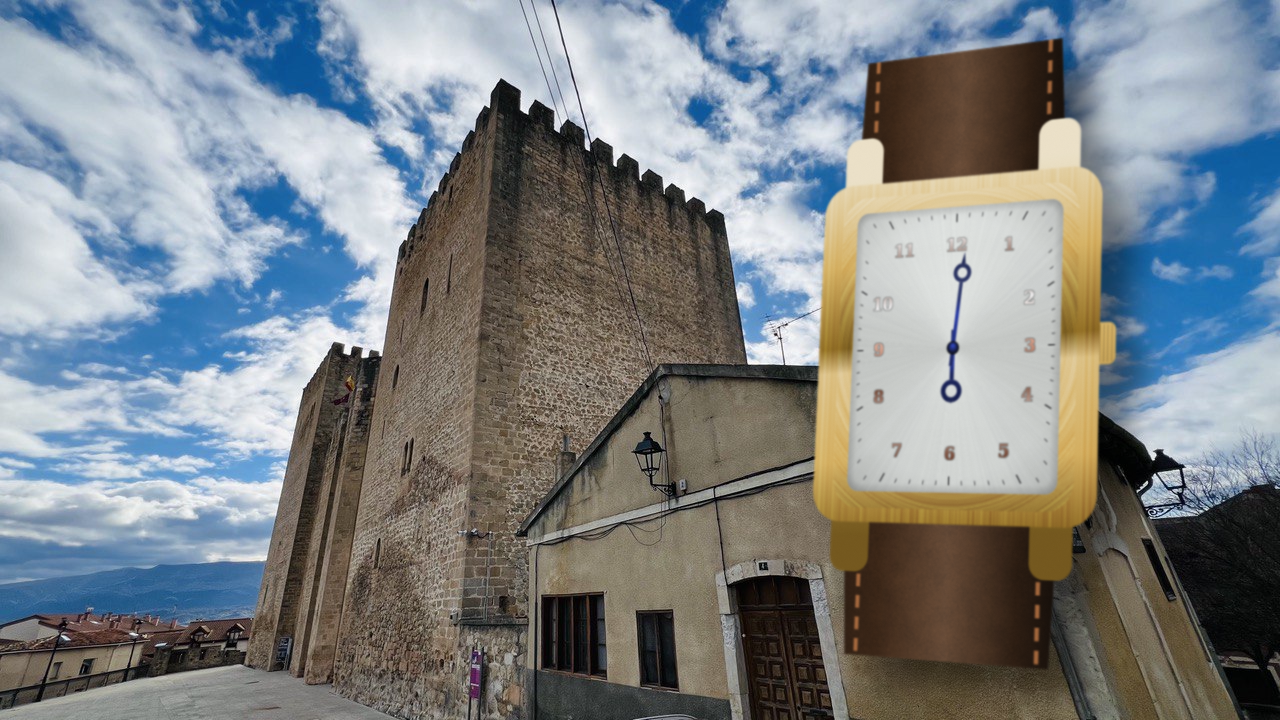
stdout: h=6 m=1
